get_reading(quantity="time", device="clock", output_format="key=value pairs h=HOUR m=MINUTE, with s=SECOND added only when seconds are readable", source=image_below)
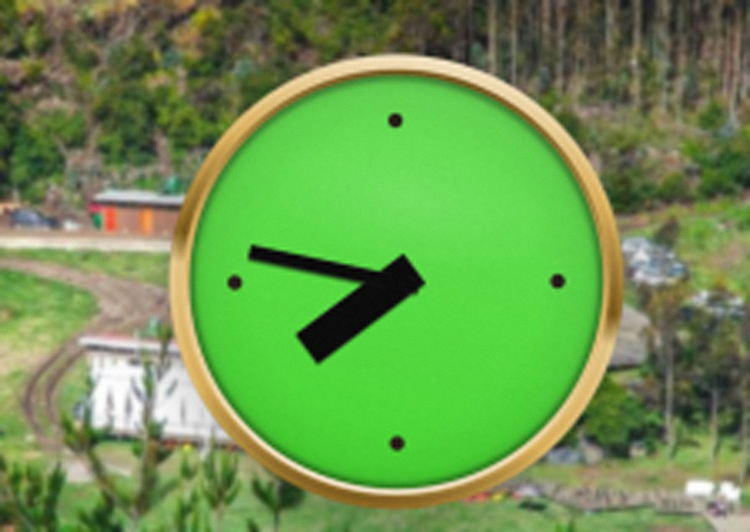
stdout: h=7 m=47
